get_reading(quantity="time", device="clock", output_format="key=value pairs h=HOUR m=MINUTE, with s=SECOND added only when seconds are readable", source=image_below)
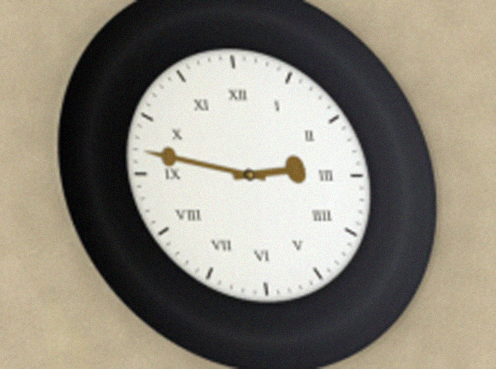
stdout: h=2 m=47
